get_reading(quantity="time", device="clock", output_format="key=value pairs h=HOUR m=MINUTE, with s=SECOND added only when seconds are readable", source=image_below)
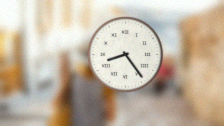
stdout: h=8 m=24
